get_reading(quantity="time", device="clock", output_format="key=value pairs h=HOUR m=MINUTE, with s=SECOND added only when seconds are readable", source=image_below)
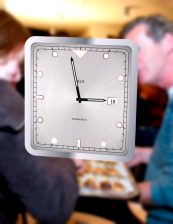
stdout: h=2 m=58
